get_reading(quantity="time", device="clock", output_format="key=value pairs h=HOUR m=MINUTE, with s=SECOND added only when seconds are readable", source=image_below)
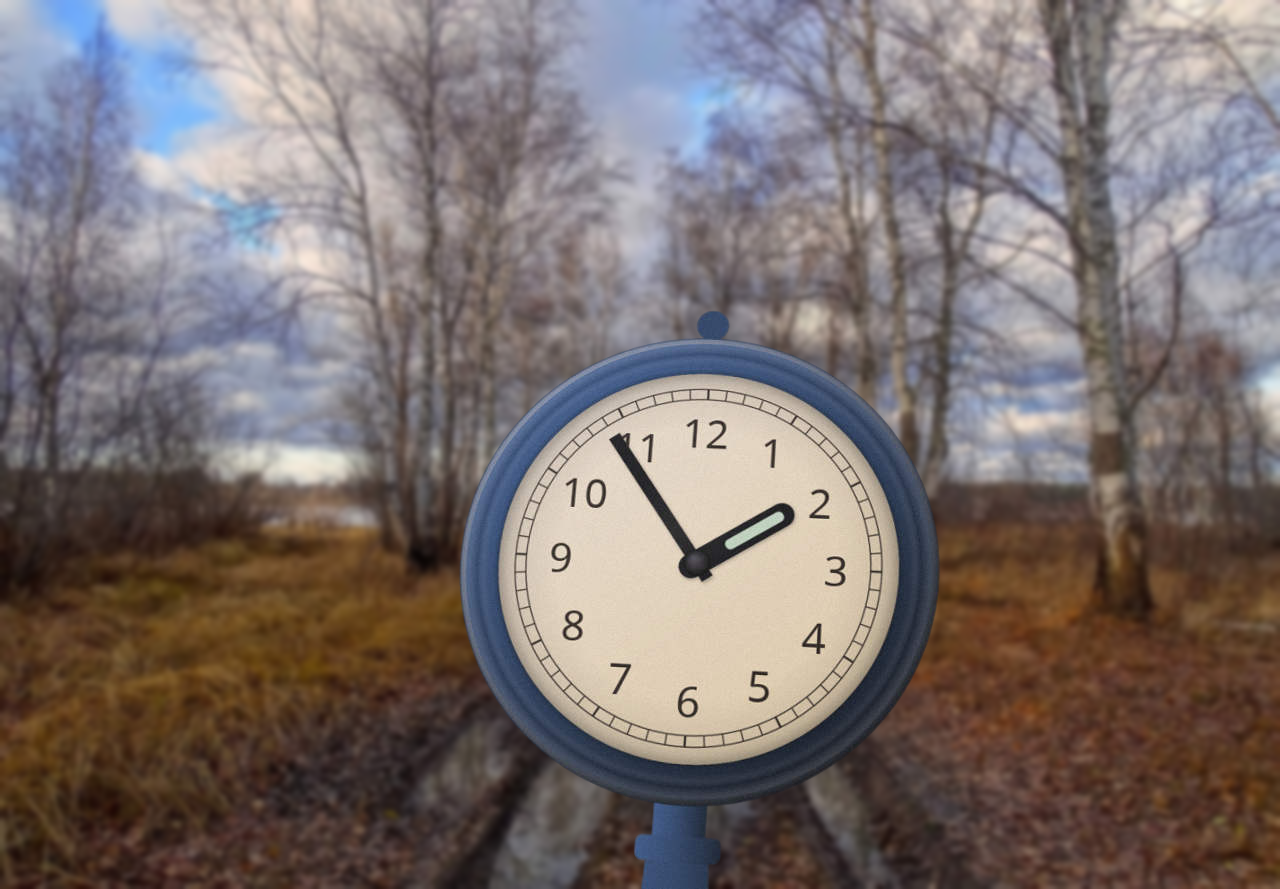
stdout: h=1 m=54
